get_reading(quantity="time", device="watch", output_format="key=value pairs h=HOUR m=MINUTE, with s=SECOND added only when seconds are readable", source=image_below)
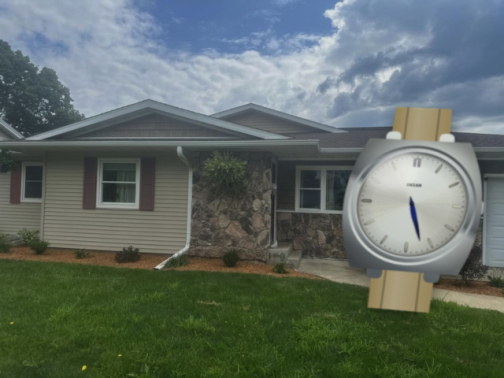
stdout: h=5 m=27
